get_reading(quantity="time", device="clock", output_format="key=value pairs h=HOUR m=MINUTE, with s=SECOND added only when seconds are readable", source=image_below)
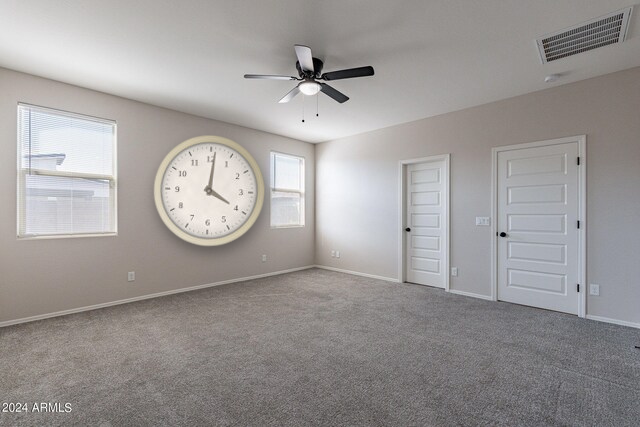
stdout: h=4 m=1
